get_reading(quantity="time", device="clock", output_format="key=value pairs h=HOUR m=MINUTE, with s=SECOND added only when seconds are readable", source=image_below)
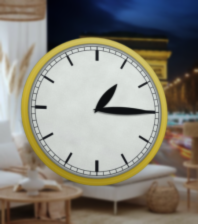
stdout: h=1 m=15
